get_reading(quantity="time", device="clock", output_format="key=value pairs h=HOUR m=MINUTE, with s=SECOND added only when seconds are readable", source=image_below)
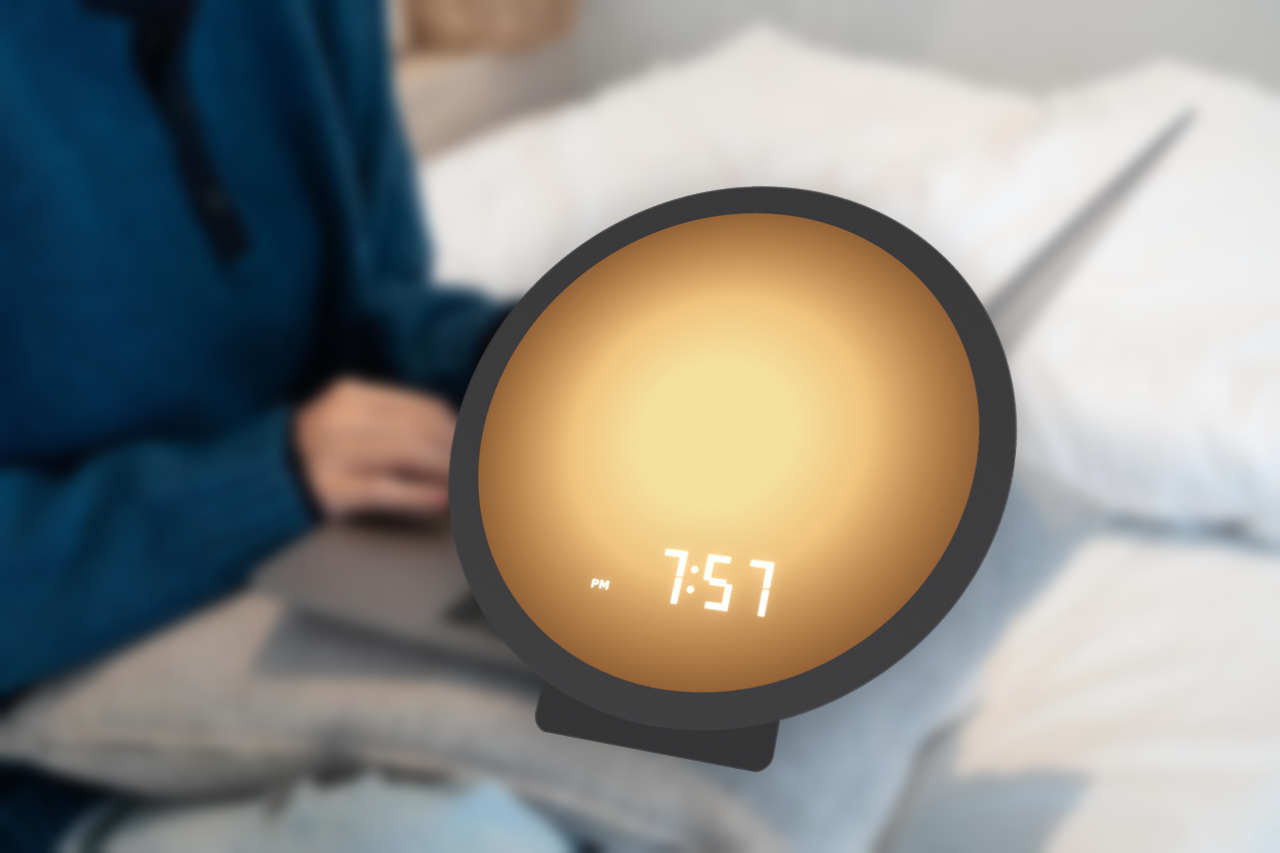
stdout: h=7 m=57
